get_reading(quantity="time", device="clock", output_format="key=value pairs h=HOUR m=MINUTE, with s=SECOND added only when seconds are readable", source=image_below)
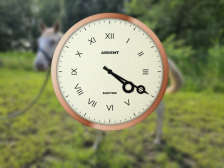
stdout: h=4 m=20
